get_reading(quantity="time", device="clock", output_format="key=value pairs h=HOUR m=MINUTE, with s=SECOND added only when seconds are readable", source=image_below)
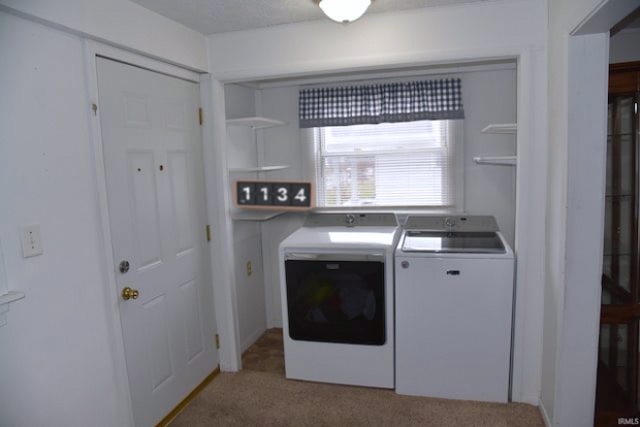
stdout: h=11 m=34
